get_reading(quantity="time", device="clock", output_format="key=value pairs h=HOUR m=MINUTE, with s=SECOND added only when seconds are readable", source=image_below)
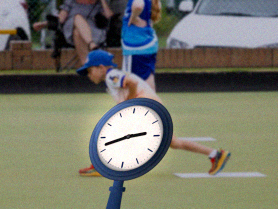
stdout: h=2 m=42
